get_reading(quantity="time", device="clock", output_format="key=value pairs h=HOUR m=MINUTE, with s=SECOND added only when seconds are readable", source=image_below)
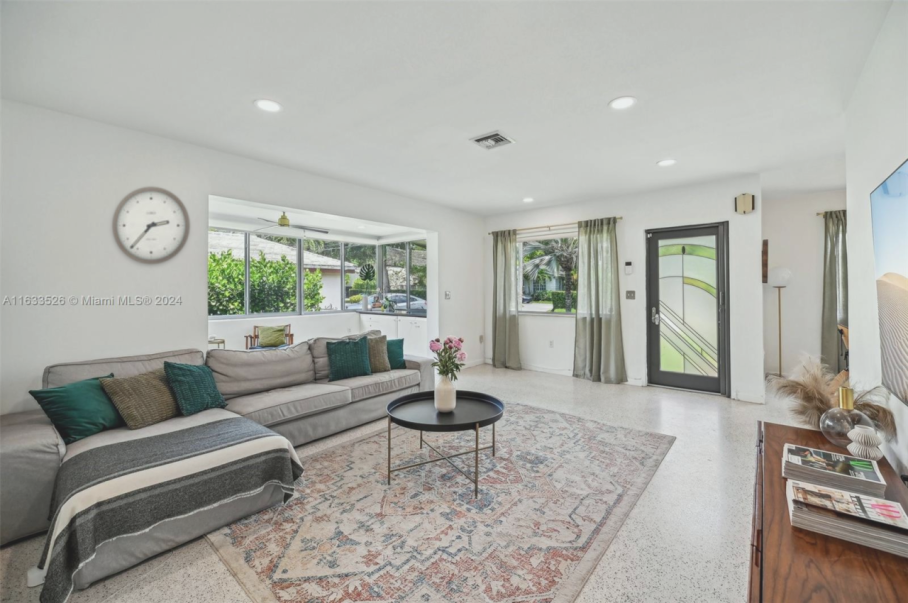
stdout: h=2 m=37
